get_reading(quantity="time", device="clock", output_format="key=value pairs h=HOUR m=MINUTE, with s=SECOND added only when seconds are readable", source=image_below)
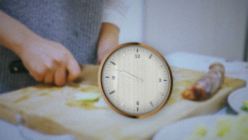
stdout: h=9 m=48
